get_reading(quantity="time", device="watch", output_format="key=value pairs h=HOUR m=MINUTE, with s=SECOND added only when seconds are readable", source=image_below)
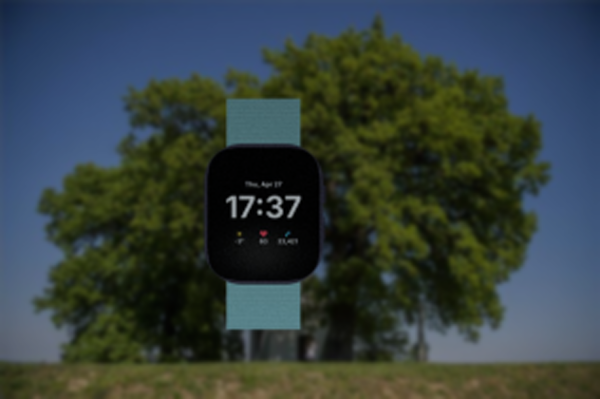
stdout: h=17 m=37
